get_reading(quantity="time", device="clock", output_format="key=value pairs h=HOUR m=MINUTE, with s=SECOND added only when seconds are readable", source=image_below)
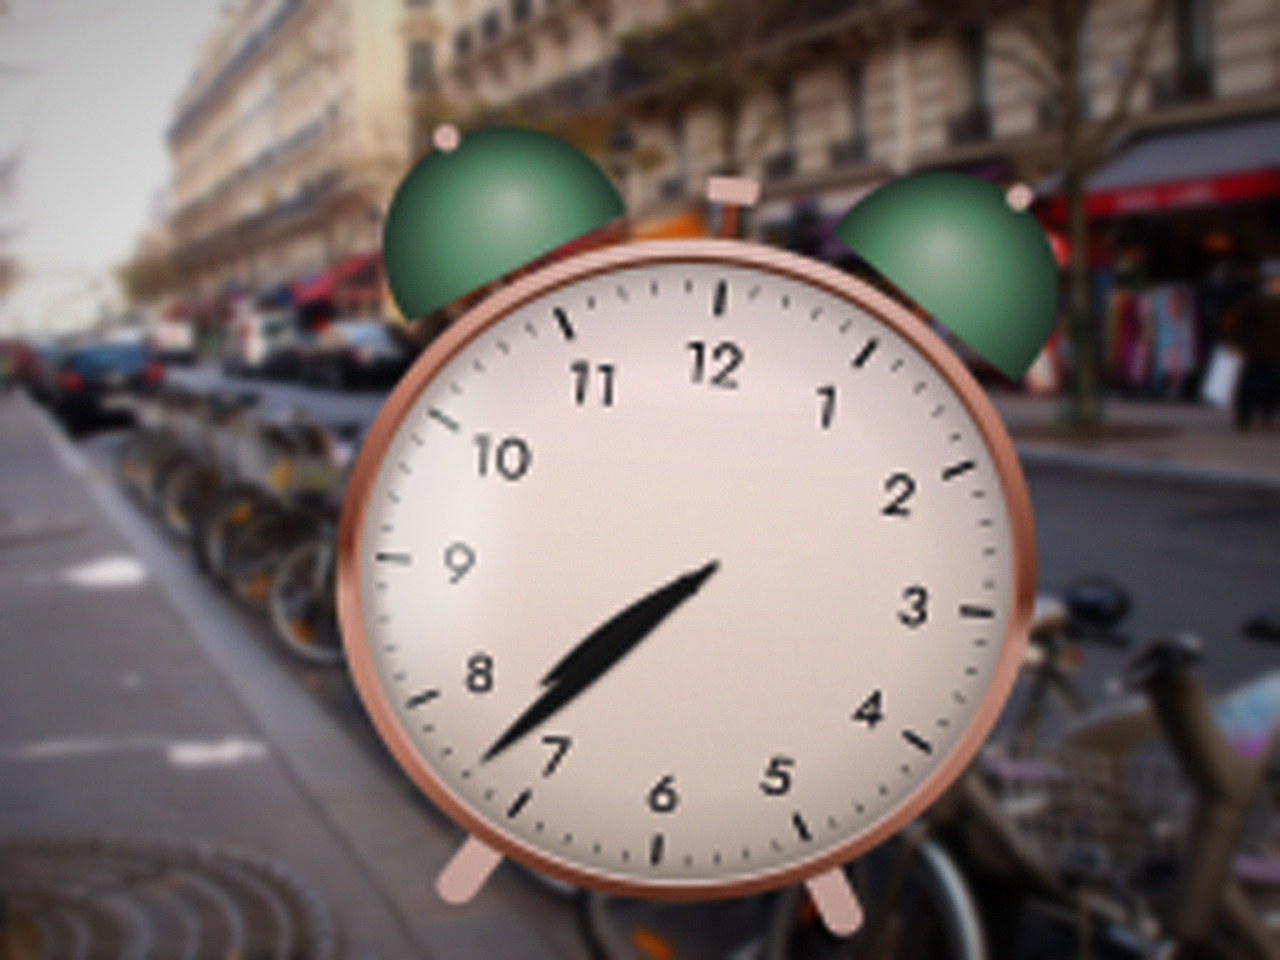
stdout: h=7 m=37
